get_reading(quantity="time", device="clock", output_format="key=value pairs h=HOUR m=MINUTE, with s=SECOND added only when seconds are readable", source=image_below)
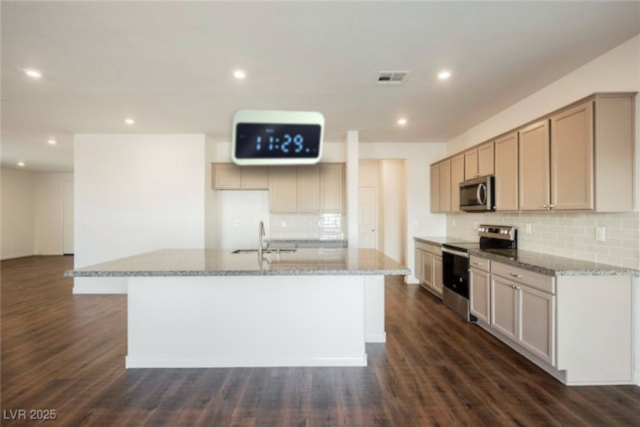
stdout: h=11 m=29
